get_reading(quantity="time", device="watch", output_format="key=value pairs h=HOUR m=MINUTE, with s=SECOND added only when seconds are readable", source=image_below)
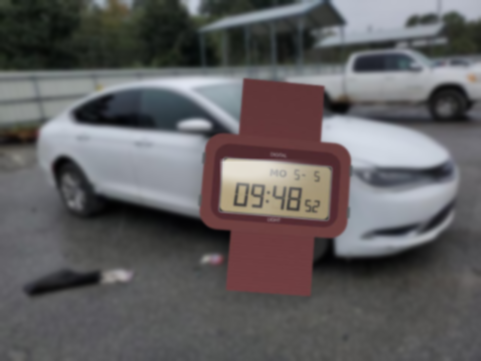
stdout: h=9 m=48 s=52
